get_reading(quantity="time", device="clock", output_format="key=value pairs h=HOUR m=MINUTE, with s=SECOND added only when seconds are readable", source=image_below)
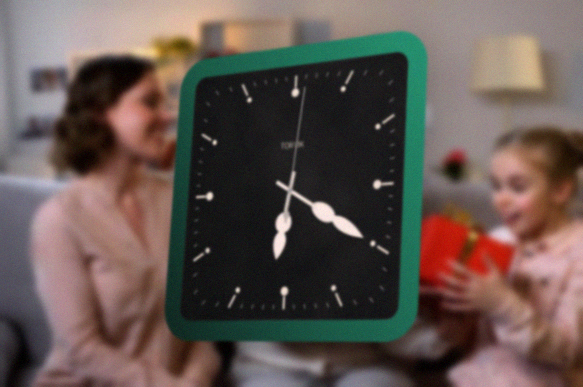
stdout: h=6 m=20 s=1
